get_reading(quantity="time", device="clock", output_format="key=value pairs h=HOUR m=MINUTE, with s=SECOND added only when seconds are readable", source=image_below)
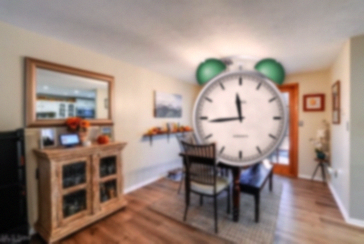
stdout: h=11 m=44
